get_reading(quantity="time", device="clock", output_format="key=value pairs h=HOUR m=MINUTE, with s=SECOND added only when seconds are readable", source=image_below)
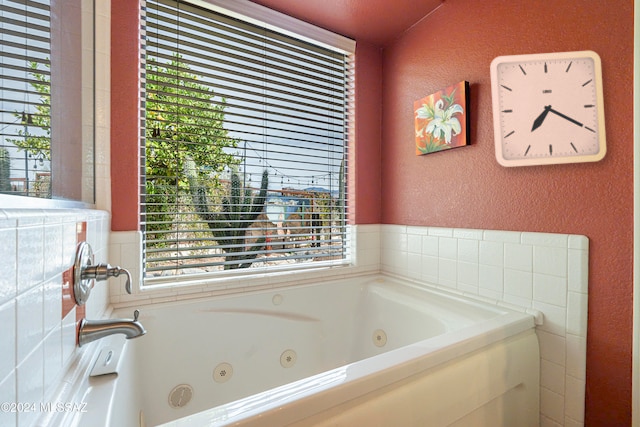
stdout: h=7 m=20
